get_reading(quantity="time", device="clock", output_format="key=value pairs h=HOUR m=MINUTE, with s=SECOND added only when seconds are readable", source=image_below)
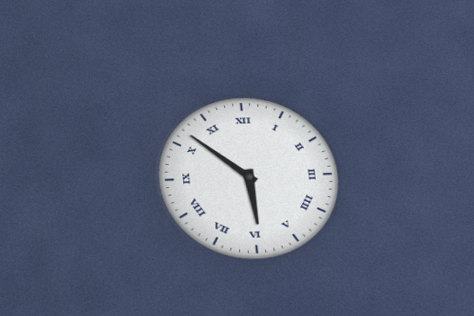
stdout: h=5 m=52
